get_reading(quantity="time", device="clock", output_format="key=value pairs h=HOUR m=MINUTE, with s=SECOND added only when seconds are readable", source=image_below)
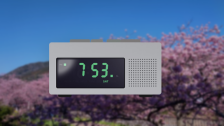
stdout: h=7 m=53
